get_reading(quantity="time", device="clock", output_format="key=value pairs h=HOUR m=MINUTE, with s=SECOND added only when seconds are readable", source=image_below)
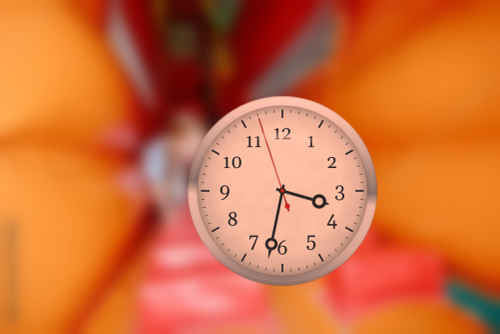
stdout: h=3 m=31 s=57
